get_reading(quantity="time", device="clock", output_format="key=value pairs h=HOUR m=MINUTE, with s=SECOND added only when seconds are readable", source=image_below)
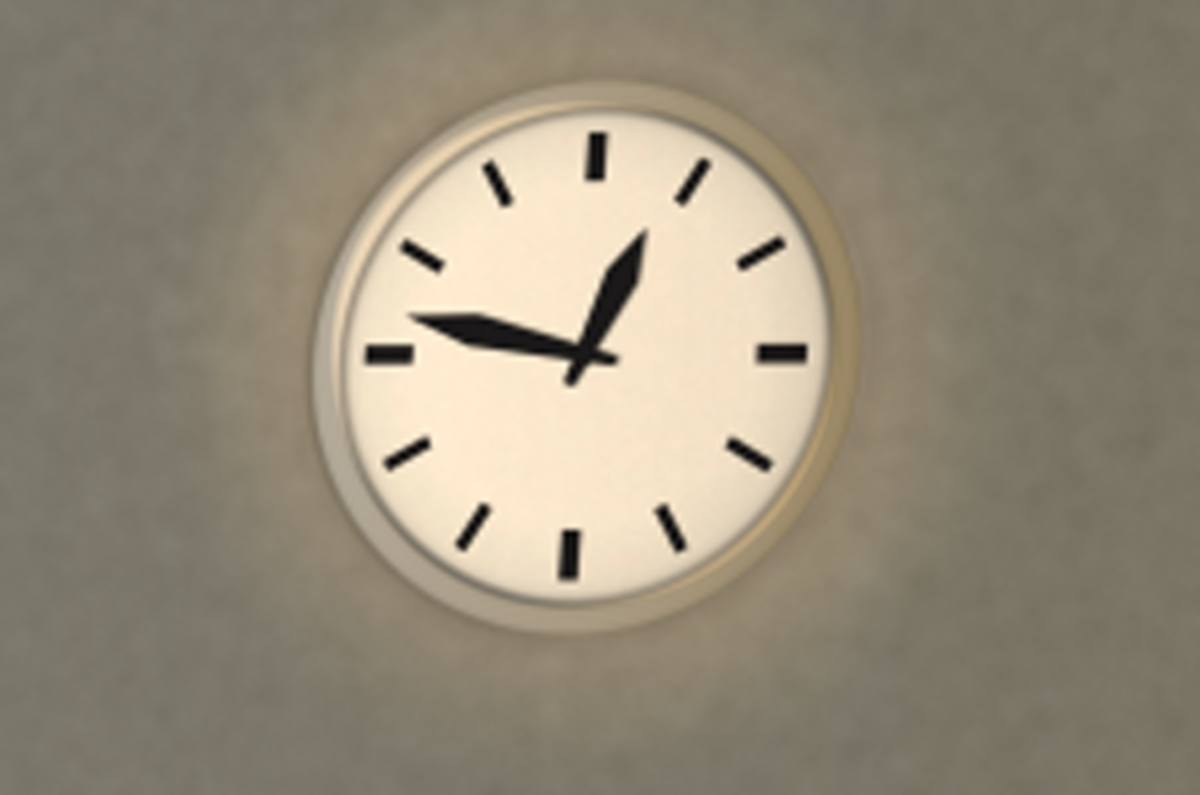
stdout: h=12 m=47
